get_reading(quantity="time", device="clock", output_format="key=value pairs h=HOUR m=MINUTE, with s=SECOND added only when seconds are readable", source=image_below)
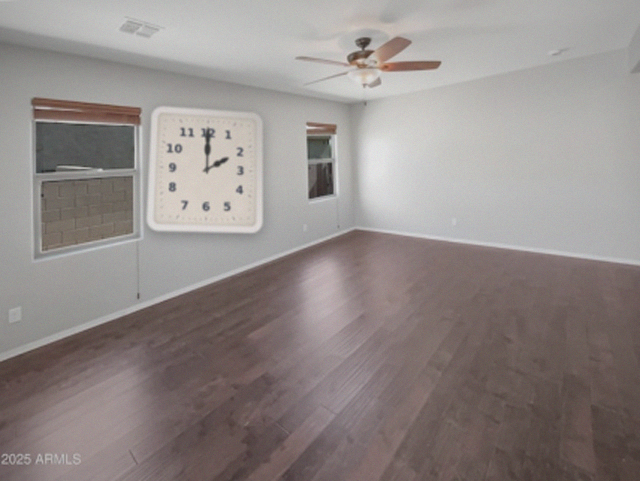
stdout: h=2 m=0
